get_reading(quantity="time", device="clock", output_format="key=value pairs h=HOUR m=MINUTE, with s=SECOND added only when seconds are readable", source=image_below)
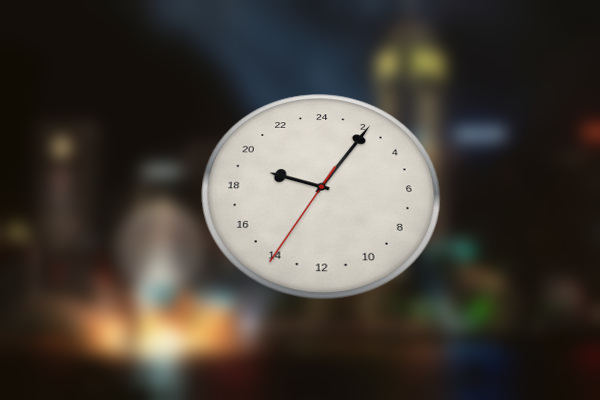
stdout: h=19 m=5 s=35
